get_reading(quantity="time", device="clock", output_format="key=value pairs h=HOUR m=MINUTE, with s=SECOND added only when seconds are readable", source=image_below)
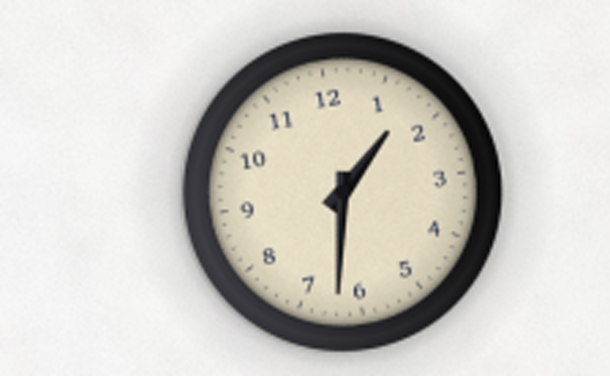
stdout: h=1 m=32
